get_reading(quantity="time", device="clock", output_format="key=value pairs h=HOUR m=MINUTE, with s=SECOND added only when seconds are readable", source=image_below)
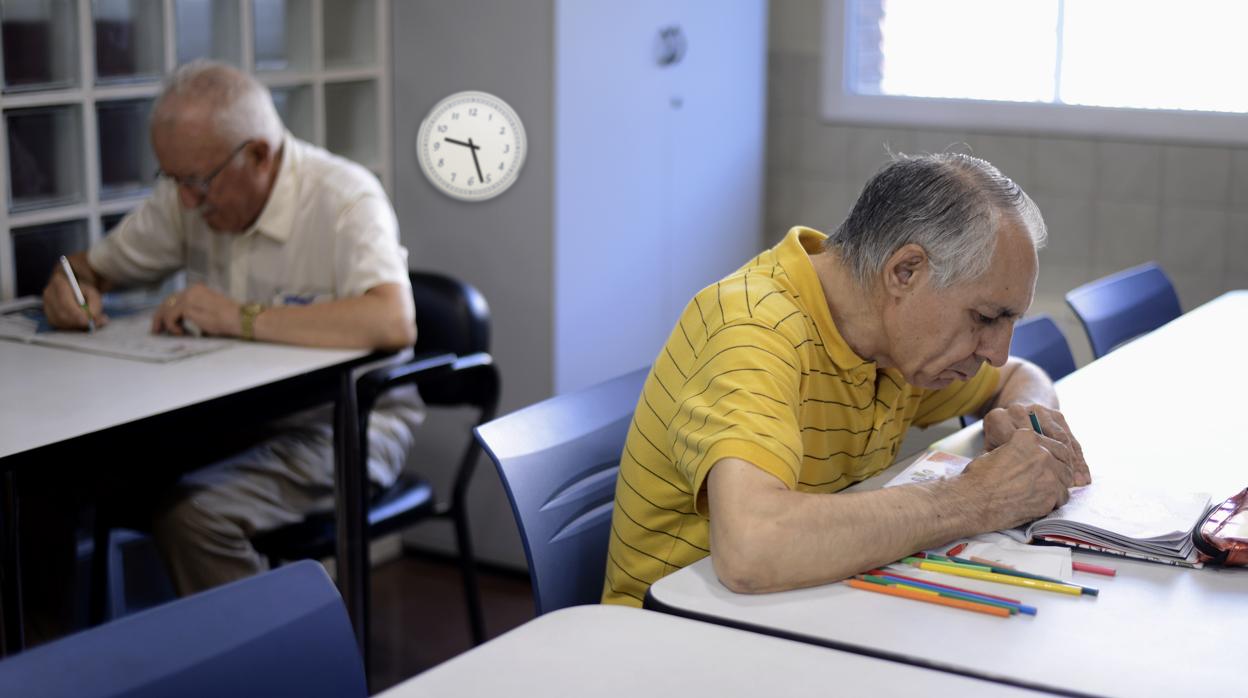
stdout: h=9 m=27
